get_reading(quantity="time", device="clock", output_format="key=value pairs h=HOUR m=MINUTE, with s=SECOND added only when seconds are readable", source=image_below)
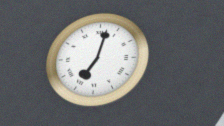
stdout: h=7 m=2
